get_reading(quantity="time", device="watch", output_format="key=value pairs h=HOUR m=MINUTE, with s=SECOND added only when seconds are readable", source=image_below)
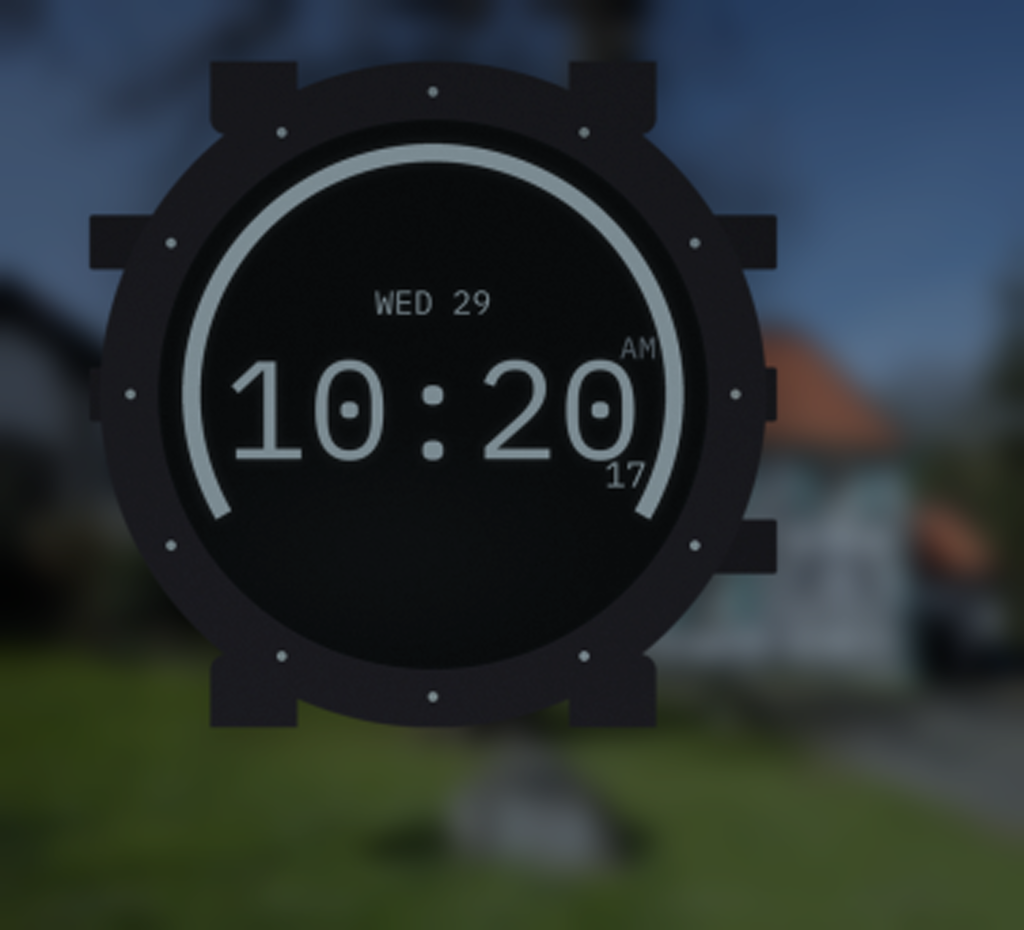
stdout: h=10 m=20 s=17
